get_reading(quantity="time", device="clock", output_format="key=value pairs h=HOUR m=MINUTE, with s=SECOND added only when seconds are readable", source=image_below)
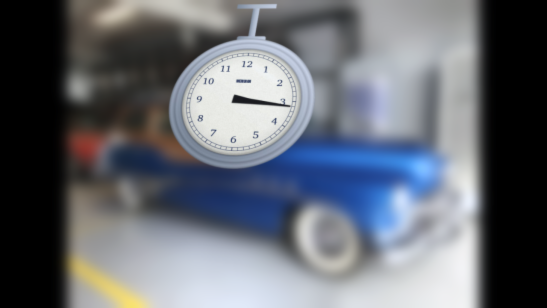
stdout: h=3 m=16
